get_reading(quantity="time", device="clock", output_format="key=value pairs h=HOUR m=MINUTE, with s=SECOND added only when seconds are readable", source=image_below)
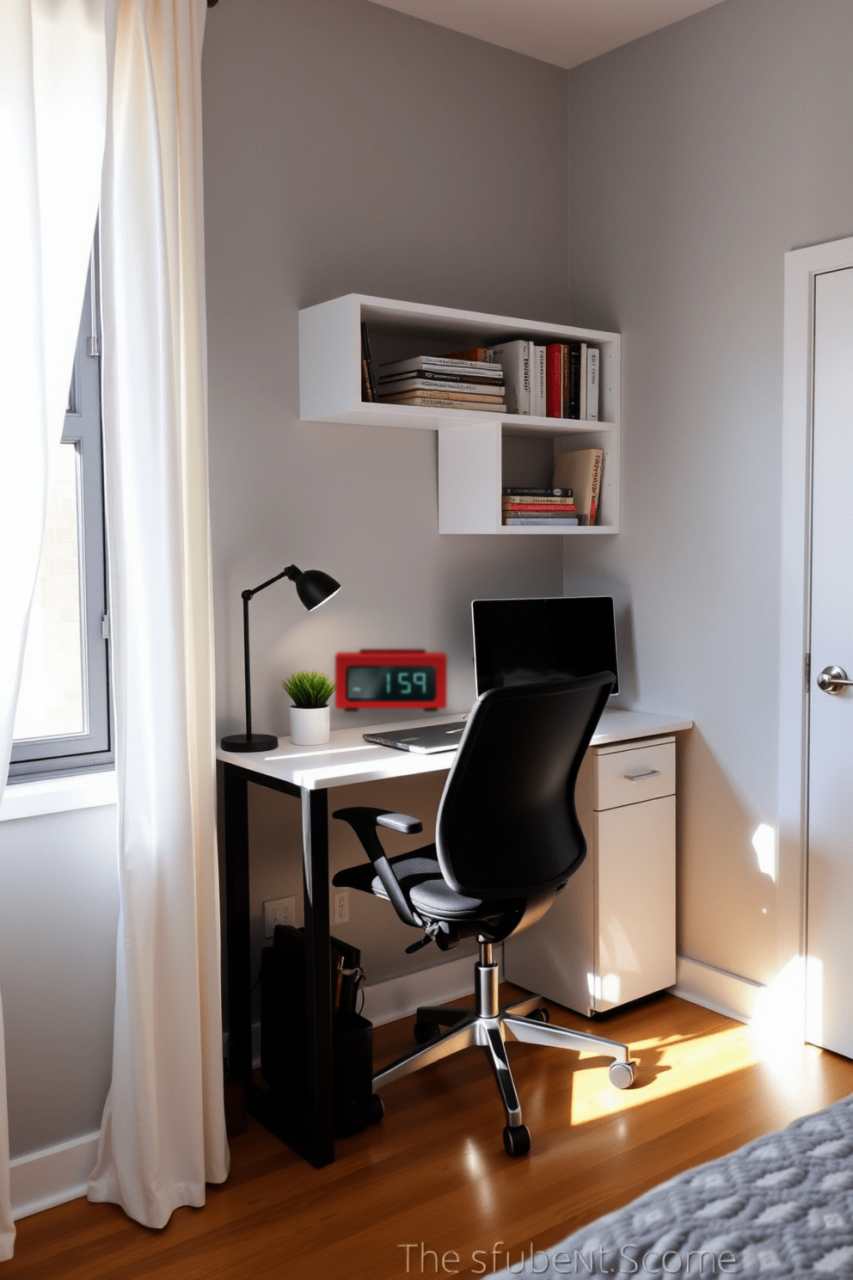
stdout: h=1 m=59
